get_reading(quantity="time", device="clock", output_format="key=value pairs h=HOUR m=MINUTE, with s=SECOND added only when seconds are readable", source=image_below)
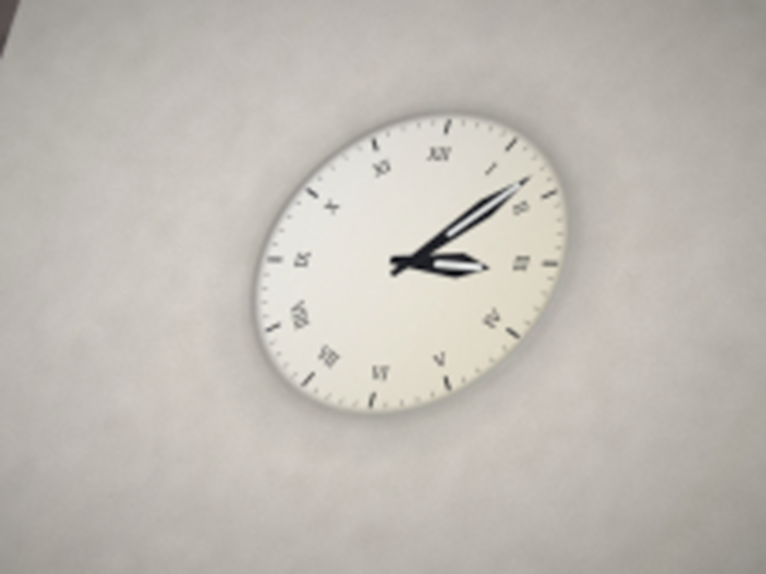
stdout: h=3 m=8
